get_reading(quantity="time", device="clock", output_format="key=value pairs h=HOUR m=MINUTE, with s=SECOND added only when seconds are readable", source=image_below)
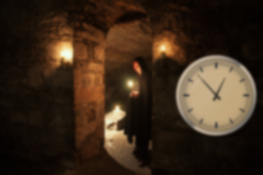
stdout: h=12 m=53
